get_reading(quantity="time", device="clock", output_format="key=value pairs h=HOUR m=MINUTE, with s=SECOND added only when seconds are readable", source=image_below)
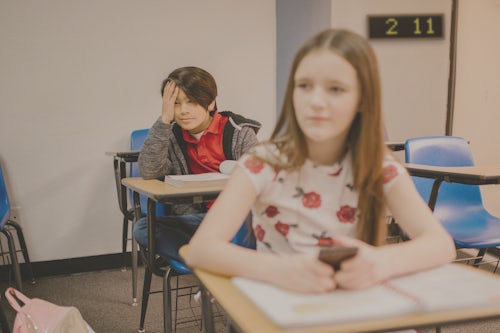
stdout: h=2 m=11
